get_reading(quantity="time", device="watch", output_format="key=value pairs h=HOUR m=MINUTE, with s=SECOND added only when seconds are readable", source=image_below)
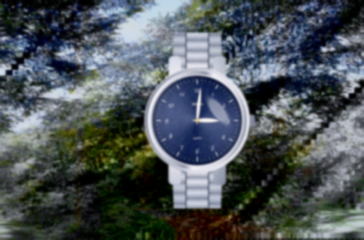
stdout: h=3 m=1
